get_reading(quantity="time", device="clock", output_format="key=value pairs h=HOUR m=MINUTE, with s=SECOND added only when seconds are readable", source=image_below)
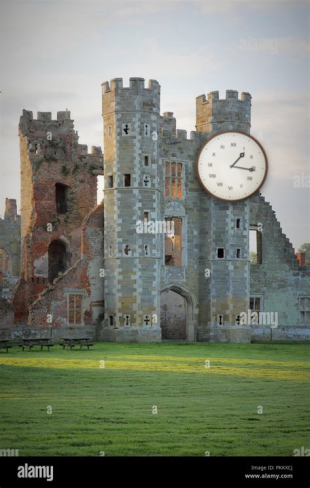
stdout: h=1 m=16
